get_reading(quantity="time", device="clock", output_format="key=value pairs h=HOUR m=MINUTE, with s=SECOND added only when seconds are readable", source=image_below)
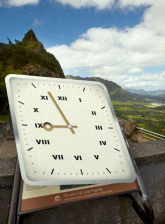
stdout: h=8 m=57
